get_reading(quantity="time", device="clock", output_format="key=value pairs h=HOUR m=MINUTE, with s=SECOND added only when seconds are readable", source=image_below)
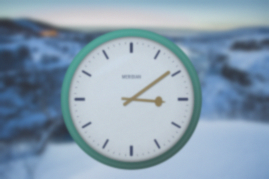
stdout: h=3 m=9
